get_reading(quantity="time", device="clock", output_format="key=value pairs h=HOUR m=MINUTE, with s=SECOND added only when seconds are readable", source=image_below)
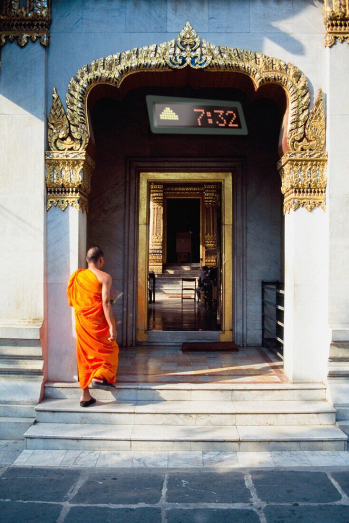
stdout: h=7 m=32
